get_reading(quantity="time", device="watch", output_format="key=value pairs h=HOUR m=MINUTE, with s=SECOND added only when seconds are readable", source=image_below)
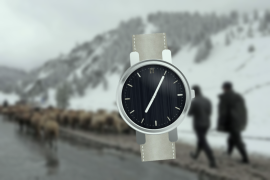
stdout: h=7 m=5
